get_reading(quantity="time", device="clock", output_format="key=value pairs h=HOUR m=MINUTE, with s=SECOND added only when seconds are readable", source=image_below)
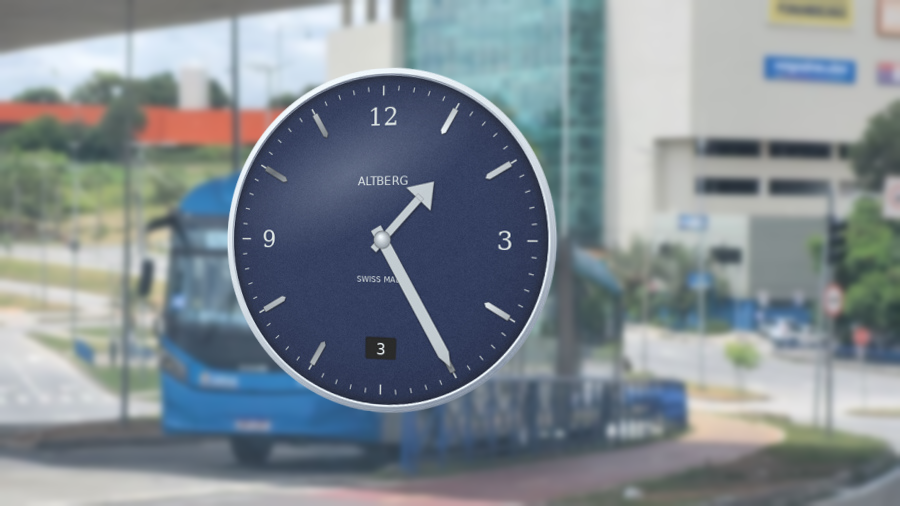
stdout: h=1 m=25
